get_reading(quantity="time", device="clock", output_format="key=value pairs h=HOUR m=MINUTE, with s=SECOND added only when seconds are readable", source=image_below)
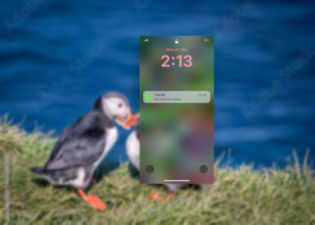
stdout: h=2 m=13
